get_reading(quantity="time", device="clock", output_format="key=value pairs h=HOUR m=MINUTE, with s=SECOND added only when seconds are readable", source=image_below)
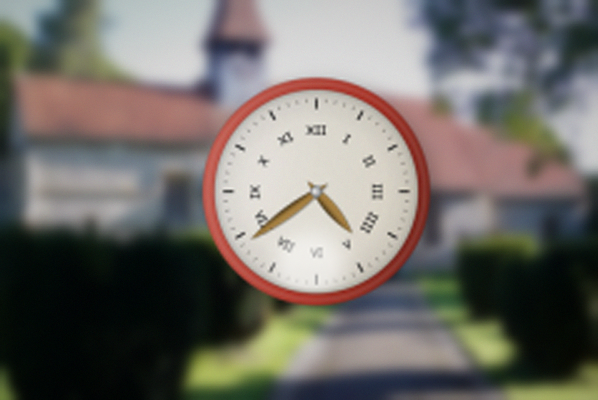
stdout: h=4 m=39
